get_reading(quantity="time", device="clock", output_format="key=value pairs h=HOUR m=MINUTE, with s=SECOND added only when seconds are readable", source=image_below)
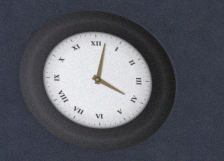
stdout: h=4 m=2
